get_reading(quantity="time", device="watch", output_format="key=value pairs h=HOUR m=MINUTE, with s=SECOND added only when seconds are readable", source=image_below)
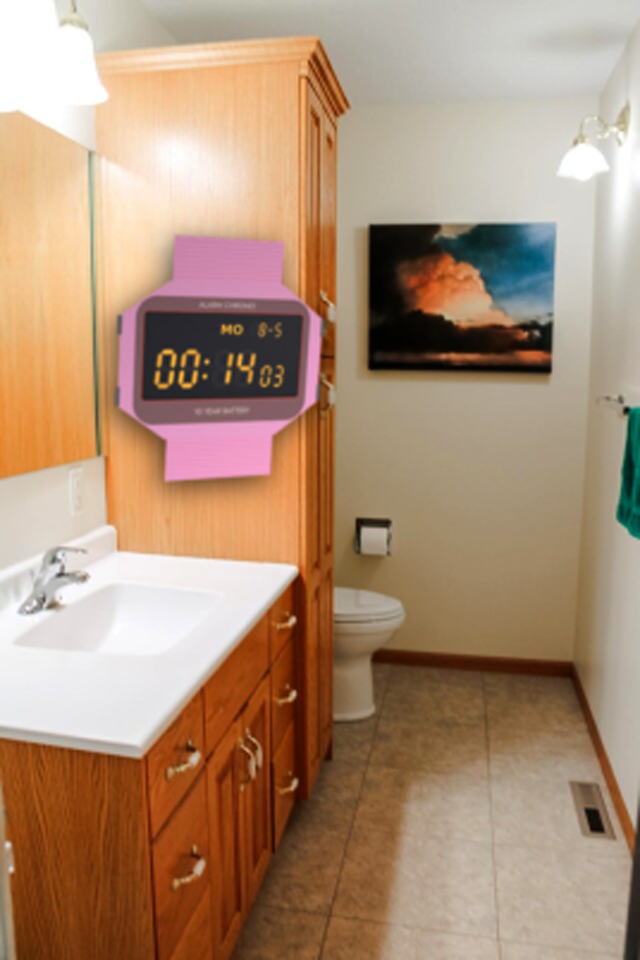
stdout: h=0 m=14 s=3
